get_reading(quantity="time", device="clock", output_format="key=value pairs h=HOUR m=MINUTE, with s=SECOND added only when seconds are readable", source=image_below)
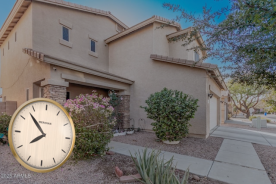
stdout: h=7 m=53
